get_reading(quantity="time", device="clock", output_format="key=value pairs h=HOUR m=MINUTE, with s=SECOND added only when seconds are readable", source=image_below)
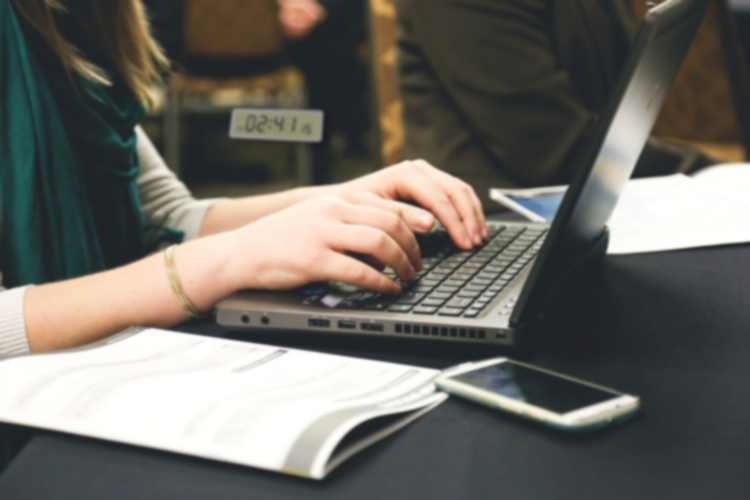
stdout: h=2 m=41
